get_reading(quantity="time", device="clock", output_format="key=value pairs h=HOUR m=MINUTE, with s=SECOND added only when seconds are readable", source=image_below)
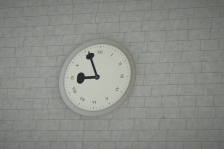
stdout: h=8 m=56
